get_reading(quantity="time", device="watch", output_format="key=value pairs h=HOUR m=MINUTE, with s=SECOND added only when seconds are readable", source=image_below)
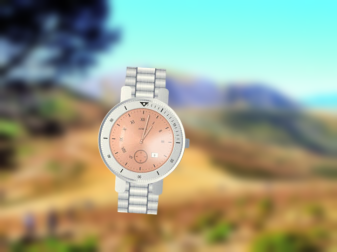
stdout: h=1 m=2
